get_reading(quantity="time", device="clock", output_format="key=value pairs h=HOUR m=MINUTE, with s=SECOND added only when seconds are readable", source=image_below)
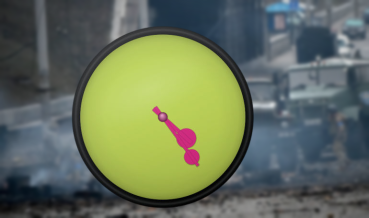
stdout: h=4 m=24
